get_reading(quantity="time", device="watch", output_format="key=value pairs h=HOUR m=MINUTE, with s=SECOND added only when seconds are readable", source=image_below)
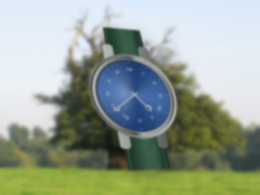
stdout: h=4 m=39
